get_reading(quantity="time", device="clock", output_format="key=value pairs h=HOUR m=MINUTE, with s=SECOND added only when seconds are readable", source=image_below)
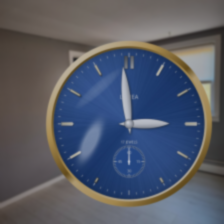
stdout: h=2 m=59
